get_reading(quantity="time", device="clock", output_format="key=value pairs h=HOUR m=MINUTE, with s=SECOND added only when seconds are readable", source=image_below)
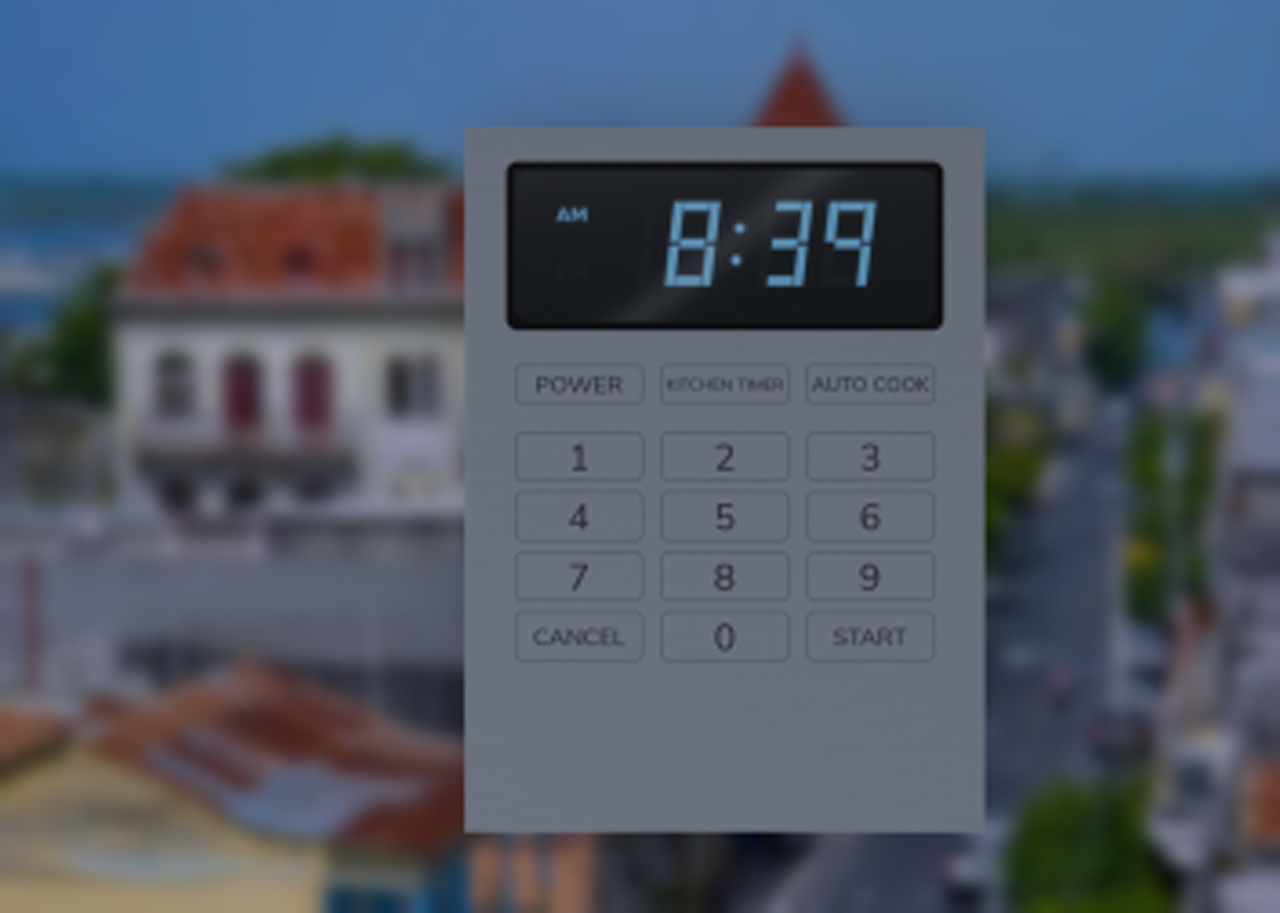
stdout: h=8 m=39
